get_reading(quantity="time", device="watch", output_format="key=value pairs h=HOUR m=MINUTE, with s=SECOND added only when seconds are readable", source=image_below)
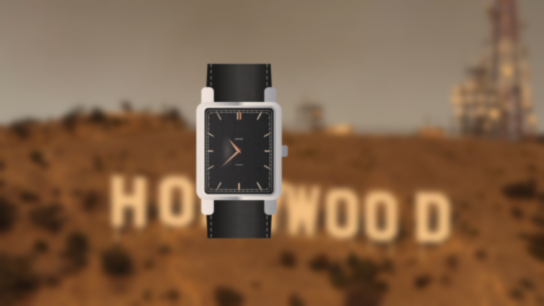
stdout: h=10 m=38
